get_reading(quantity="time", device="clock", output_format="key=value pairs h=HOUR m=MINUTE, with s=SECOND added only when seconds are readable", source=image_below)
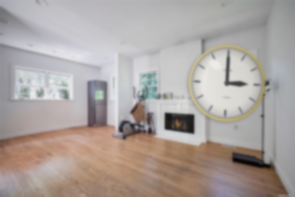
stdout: h=3 m=0
